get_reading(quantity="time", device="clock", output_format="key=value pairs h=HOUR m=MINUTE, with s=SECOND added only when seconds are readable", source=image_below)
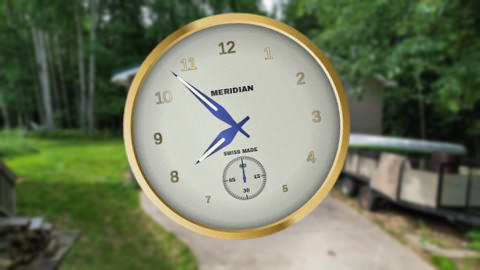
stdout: h=7 m=53
